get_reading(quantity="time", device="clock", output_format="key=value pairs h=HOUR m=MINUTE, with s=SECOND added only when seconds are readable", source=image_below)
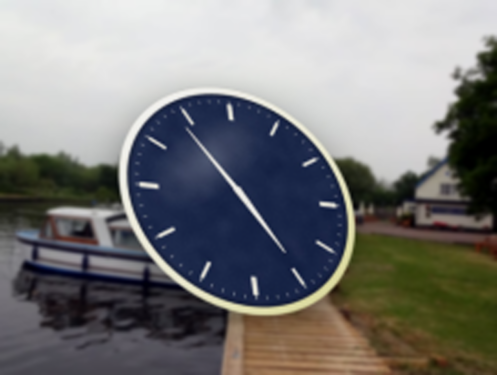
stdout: h=4 m=54
